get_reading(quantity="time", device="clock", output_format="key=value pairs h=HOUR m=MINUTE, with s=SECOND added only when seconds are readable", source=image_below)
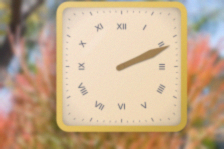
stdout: h=2 m=11
